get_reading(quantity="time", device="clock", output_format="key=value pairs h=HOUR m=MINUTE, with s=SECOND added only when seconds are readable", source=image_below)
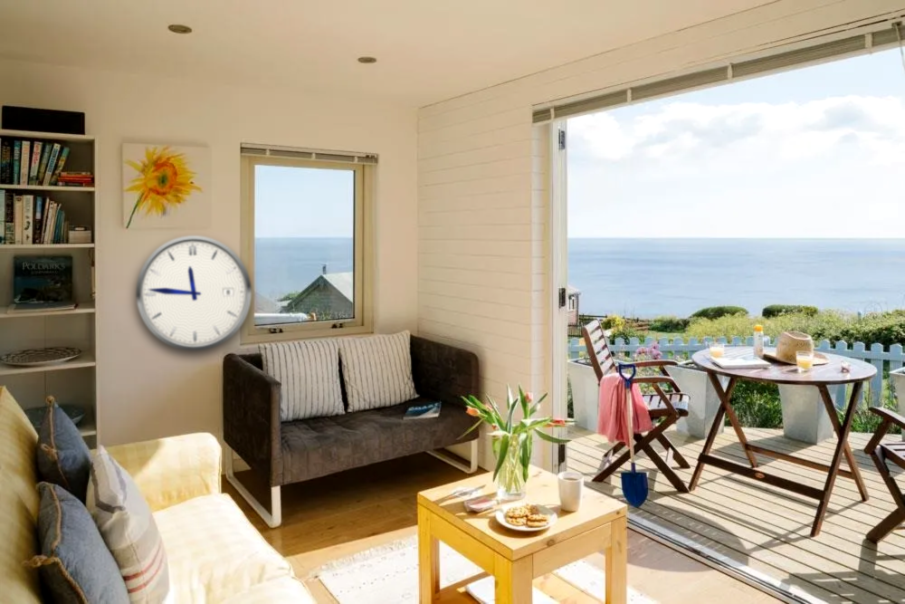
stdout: h=11 m=46
